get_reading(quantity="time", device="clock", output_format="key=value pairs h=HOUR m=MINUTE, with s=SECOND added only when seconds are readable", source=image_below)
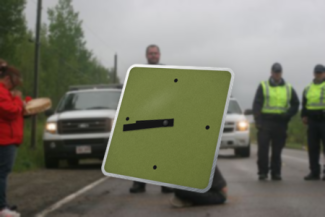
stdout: h=8 m=43
